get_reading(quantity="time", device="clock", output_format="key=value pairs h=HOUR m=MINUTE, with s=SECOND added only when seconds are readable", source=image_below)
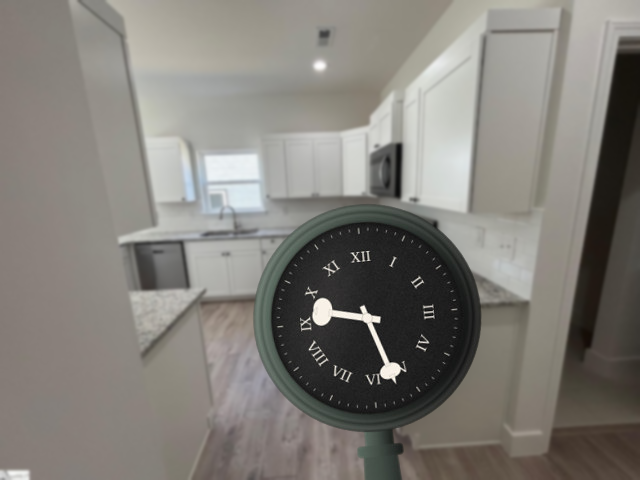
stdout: h=9 m=27
